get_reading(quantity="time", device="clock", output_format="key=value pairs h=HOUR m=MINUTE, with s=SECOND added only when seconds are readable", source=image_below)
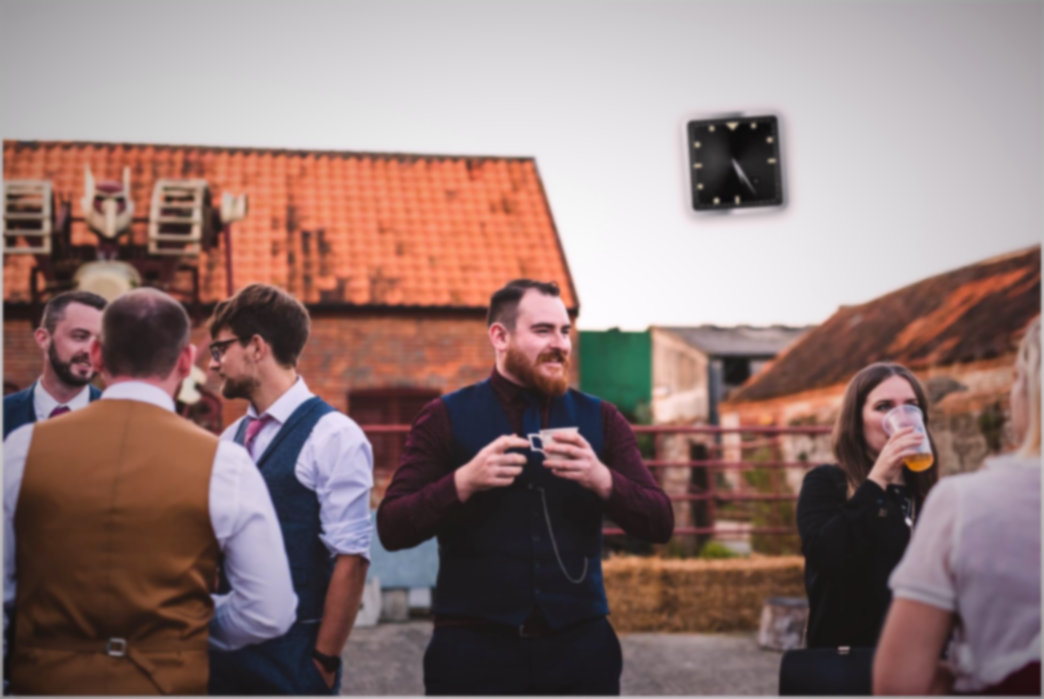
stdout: h=5 m=25
